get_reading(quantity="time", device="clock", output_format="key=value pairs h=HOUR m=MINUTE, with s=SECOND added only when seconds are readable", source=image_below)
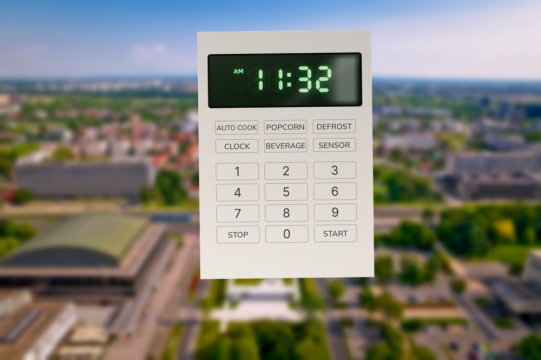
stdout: h=11 m=32
